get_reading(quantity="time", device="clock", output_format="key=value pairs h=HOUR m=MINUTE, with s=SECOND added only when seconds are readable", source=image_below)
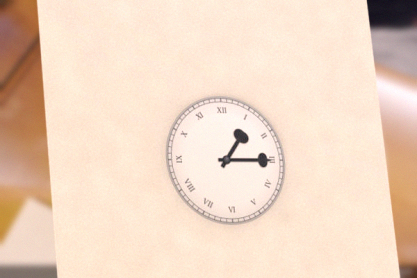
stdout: h=1 m=15
